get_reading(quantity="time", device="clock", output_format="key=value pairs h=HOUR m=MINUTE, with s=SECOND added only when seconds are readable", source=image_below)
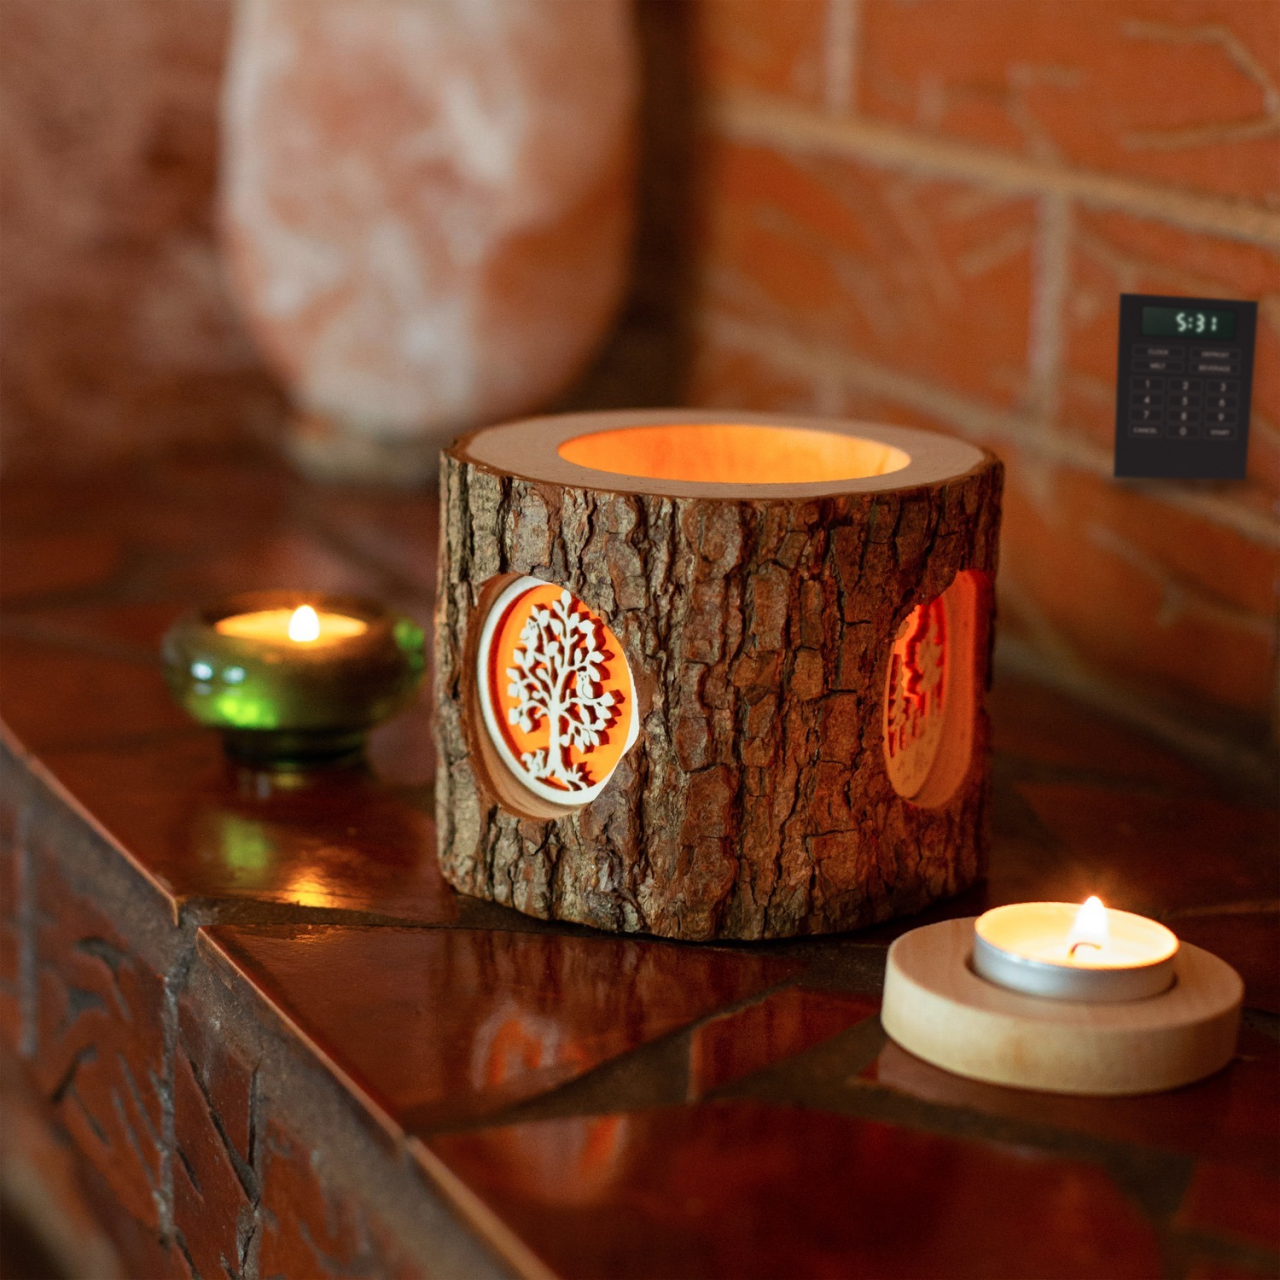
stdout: h=5 m=31
